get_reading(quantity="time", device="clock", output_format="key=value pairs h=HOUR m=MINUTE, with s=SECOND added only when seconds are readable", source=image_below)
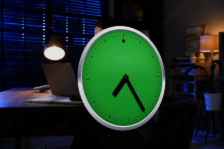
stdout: h=7 m=25
